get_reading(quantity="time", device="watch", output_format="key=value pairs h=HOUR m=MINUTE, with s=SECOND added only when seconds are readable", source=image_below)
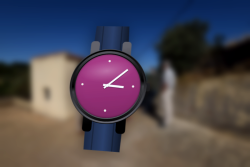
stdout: h=3 m=8
